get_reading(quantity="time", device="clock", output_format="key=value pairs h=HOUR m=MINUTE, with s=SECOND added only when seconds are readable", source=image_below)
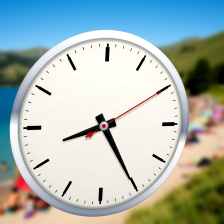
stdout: h=8 m=25 s=10
